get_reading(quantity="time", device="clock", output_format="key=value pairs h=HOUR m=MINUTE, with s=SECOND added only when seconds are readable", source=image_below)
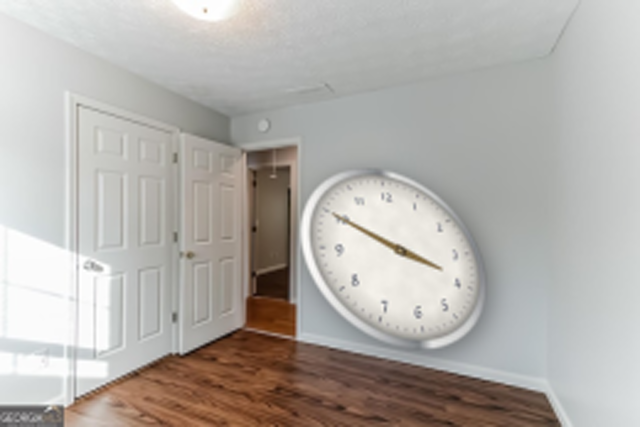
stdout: h=3 m=50
